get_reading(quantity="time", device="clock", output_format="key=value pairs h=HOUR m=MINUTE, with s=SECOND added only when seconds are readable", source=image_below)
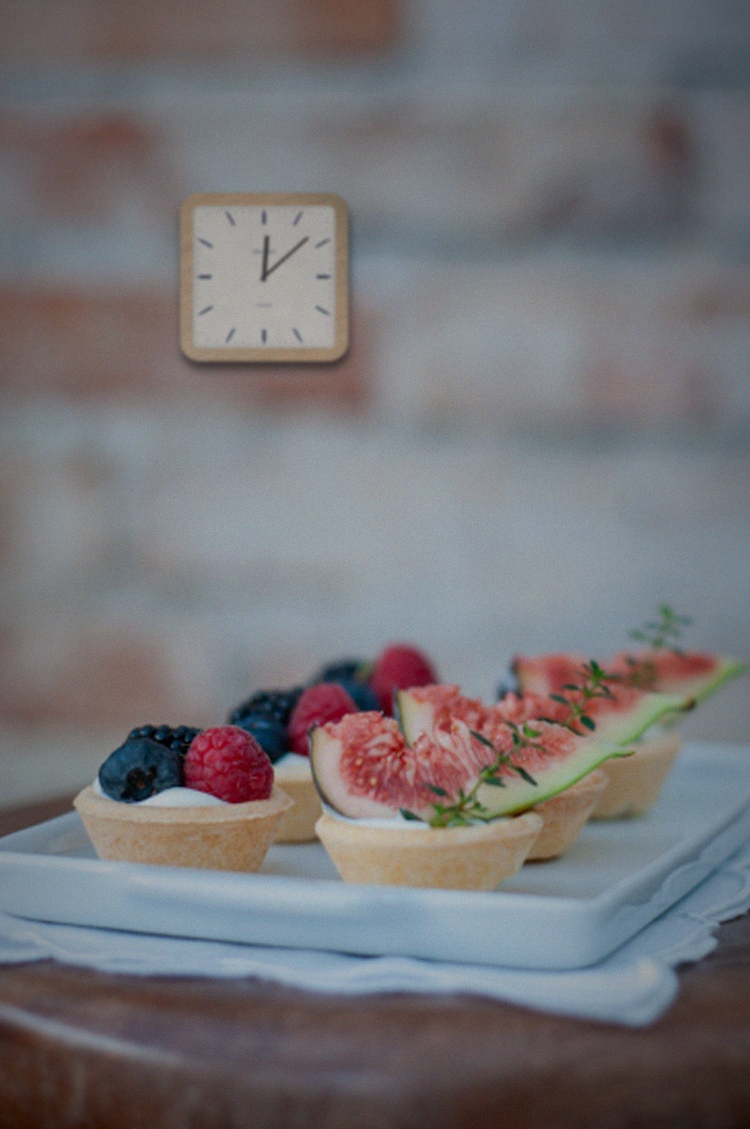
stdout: h=12 m=8
